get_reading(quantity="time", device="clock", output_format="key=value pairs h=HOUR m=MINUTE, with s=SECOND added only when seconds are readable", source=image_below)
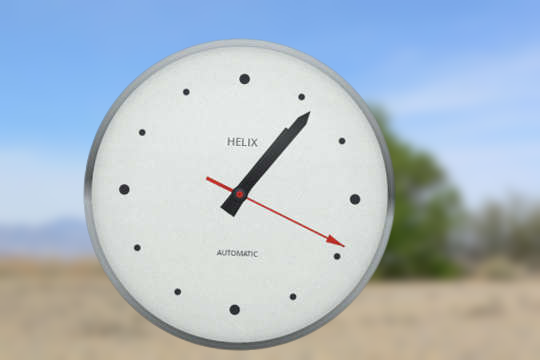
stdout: h=1 m=6 s=19
